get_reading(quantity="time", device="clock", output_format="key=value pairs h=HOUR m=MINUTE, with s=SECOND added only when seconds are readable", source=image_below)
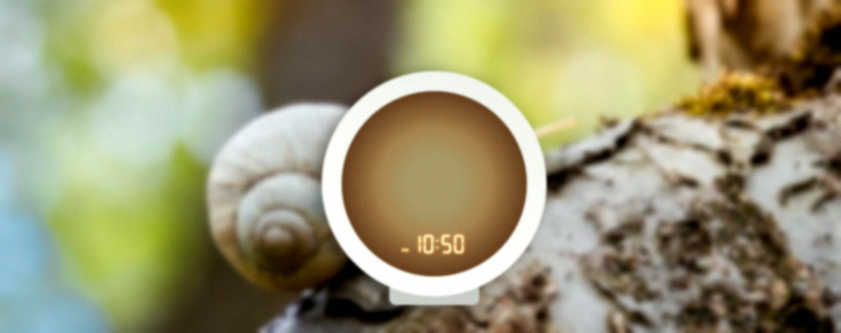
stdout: h=10 m=50
